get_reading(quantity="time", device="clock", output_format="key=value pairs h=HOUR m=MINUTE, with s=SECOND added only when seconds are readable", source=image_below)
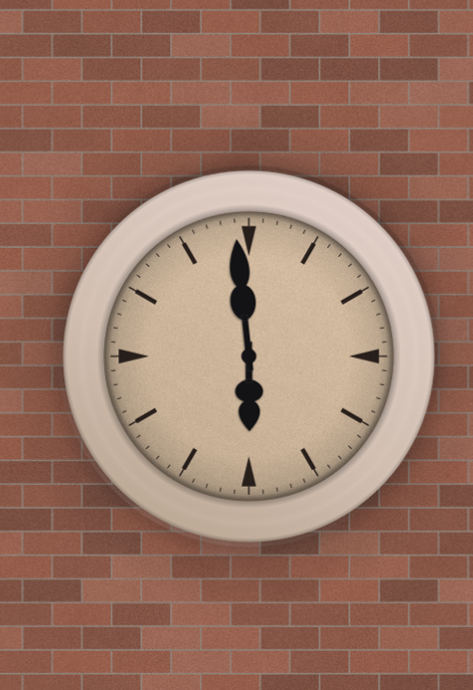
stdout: h=5 m=59
